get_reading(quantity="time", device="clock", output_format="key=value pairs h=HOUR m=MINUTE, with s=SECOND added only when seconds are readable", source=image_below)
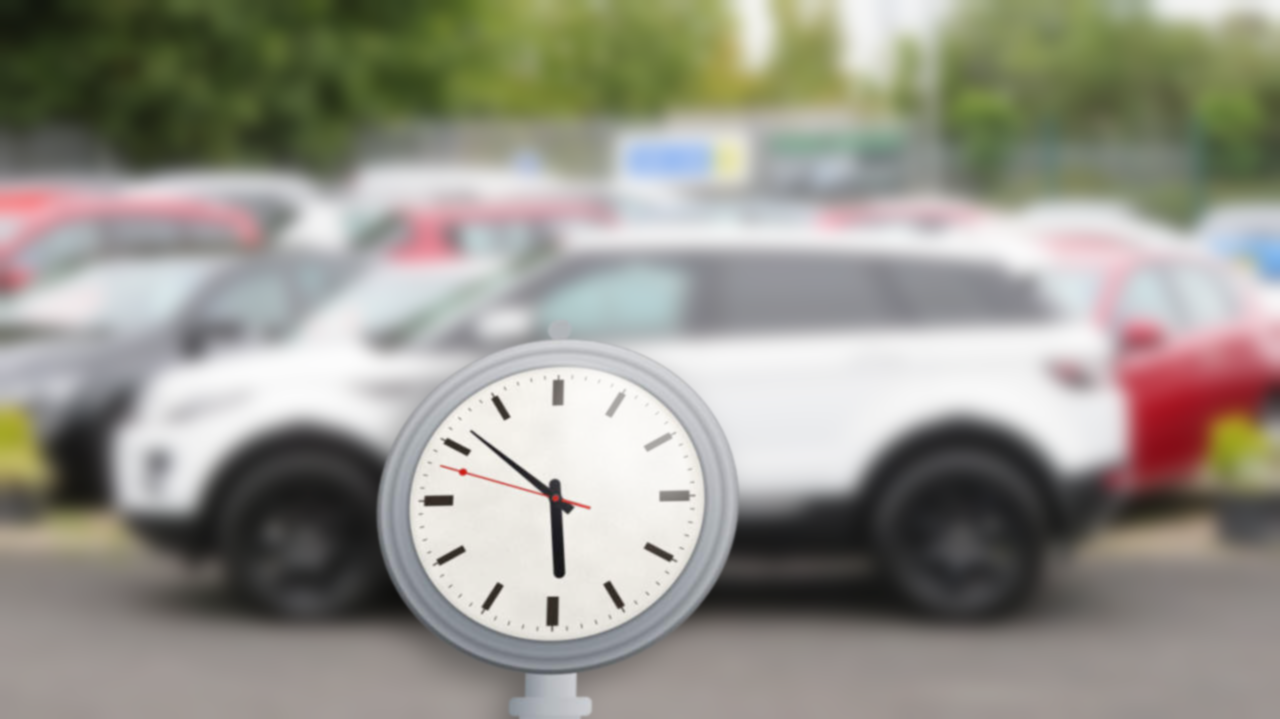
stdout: h=5 m=51 s=48
